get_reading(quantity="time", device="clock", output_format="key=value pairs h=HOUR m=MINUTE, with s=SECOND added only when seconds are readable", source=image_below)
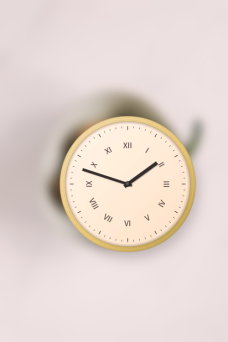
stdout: h=1 m=48
